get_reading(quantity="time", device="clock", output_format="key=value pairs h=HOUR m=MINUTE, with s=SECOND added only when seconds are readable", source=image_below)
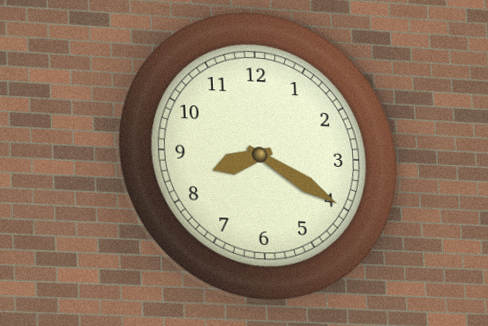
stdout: h=8 m=20
